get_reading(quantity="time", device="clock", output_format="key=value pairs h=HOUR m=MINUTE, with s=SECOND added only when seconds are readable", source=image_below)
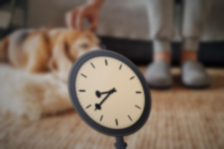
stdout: h=8 m=38
